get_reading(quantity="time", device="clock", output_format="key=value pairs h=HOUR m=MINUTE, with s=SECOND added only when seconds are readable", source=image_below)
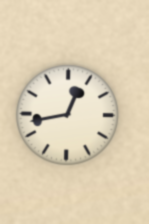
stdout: h=12 m=43
